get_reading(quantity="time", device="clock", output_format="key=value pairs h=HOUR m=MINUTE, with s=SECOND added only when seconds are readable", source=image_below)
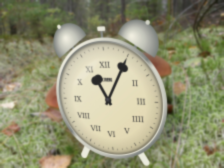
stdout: h=11 m=5
